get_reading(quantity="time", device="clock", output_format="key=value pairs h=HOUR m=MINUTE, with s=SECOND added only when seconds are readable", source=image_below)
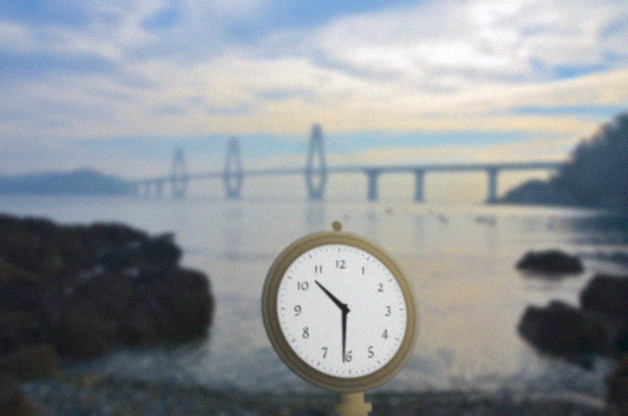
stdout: h=10 m=31
